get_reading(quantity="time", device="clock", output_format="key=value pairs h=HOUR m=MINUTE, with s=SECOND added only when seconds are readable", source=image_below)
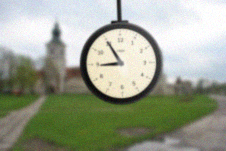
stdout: h=8 m=55
